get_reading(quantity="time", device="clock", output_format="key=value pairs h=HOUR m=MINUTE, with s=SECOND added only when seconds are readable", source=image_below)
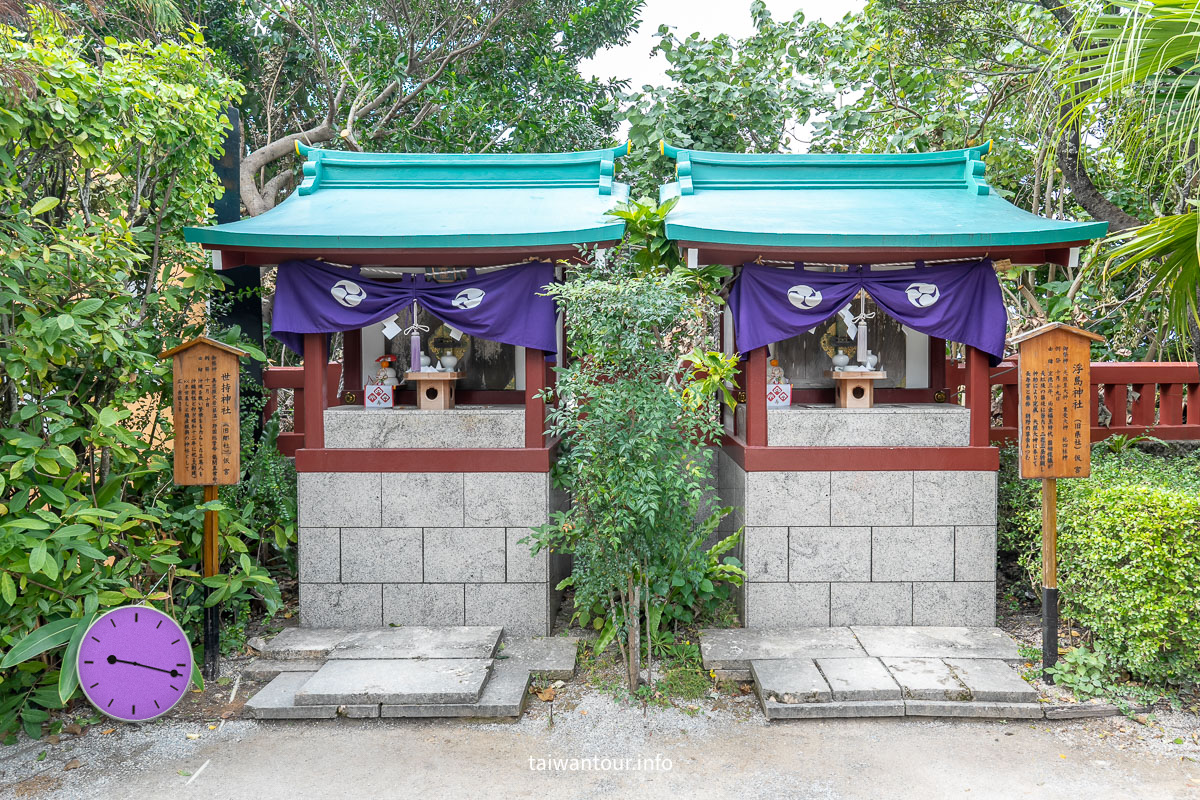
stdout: h=9 m=17
